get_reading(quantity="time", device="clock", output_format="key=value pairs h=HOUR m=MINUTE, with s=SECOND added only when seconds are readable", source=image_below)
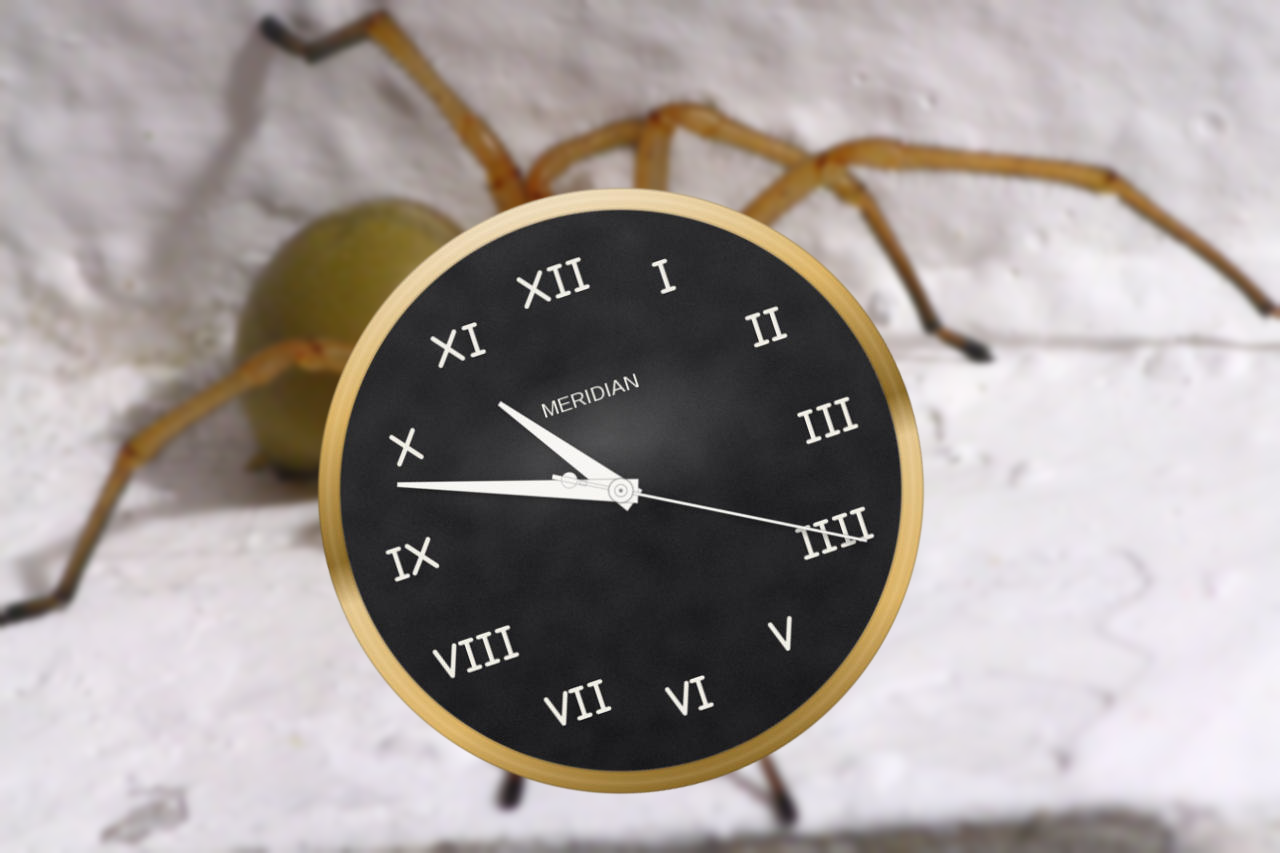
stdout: h=10 m=48 s=20
